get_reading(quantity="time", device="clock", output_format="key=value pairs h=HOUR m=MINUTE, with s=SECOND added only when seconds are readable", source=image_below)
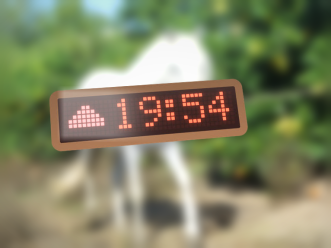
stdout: h=19 m=54
